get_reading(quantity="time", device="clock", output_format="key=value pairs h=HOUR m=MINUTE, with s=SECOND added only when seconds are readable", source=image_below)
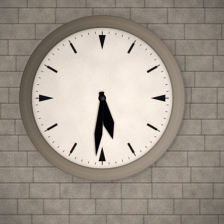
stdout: h=5 m=31
